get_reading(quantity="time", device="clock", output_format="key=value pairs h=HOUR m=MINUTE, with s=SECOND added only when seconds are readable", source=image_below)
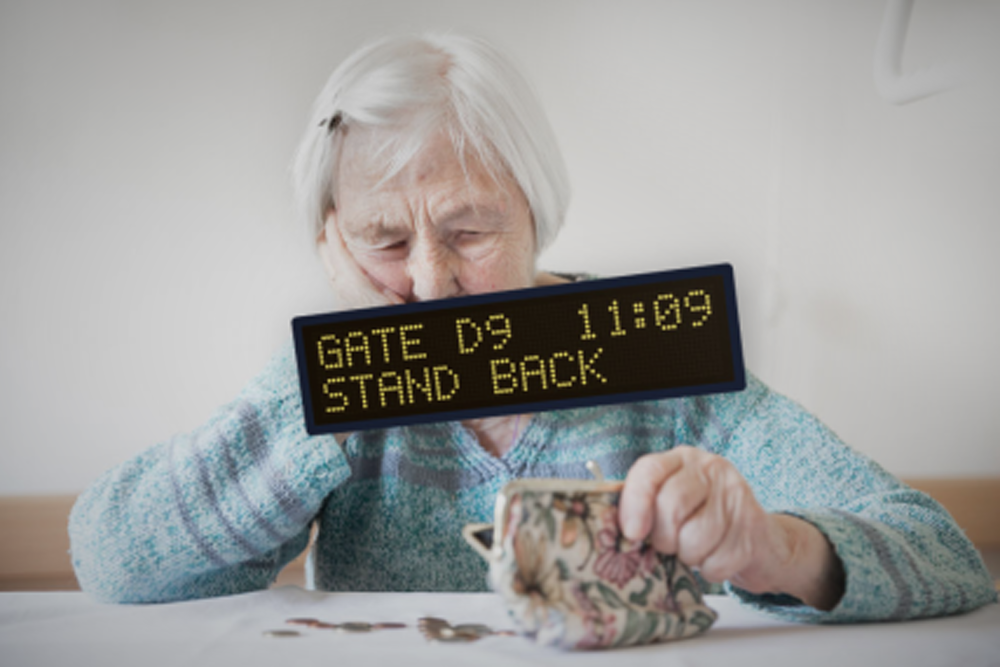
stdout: h=11 m=9
